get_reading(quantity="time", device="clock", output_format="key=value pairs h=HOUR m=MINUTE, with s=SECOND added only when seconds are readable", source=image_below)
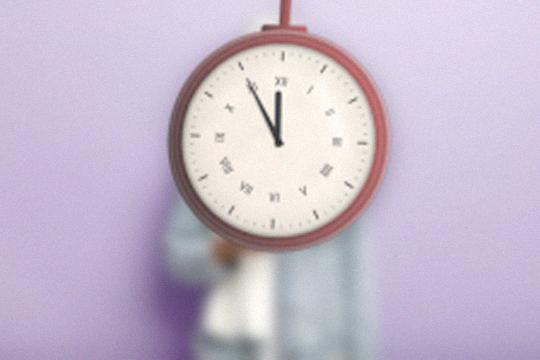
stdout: h=11 m=55
